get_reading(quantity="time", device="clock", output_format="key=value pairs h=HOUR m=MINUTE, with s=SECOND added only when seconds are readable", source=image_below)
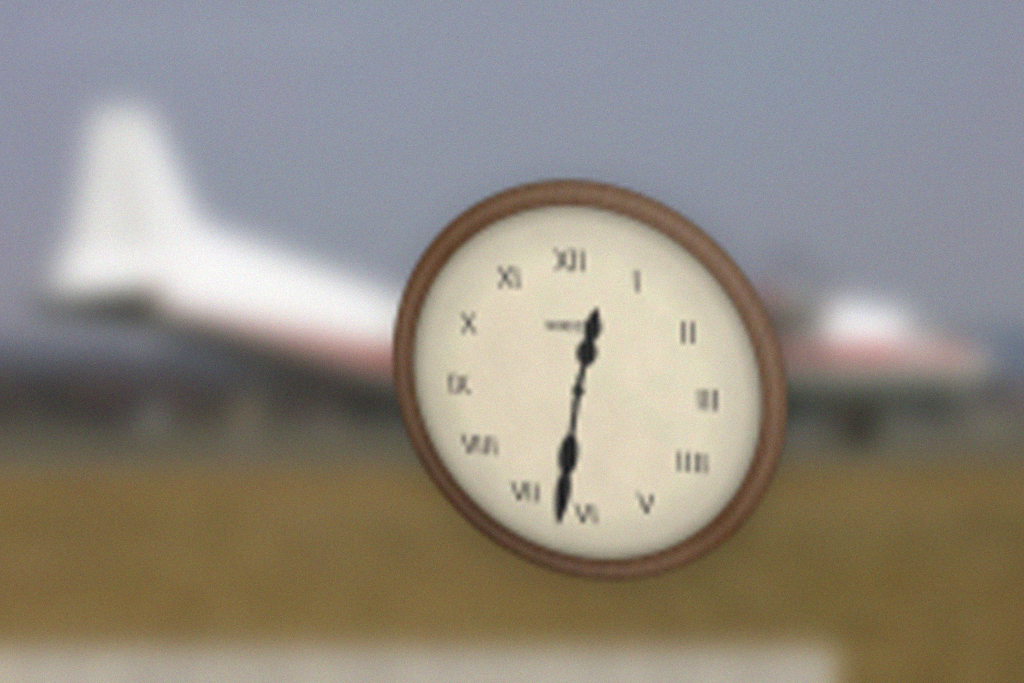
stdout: h=12 m=32
